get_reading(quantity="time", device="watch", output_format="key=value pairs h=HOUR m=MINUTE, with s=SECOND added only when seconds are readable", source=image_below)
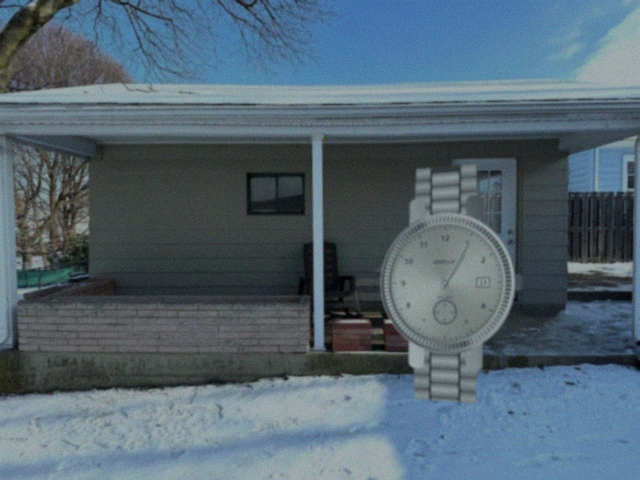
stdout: h=1 m=5
